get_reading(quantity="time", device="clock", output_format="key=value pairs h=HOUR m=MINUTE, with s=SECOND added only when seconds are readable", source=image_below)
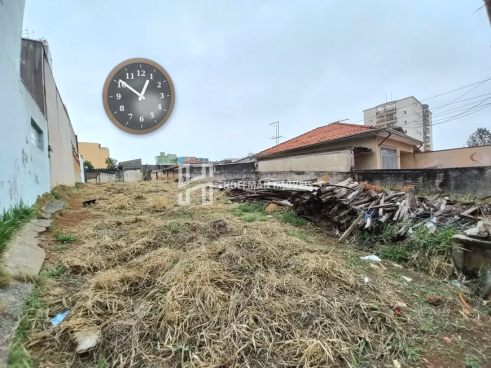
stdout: h=12 m=51
